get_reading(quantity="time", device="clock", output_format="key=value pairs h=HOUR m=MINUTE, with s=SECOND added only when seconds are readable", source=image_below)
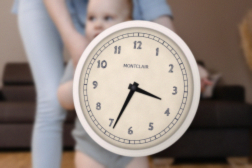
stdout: h=3 m=34
